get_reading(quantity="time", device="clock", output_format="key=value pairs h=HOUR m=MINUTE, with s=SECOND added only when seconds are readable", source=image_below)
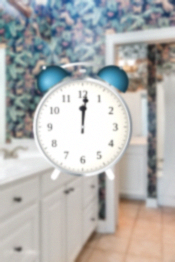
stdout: h=12 m=1
